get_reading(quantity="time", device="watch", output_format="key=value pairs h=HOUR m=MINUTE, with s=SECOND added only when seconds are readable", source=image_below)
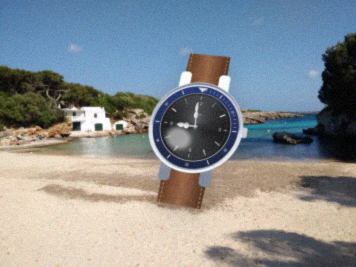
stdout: h=8 m=59
